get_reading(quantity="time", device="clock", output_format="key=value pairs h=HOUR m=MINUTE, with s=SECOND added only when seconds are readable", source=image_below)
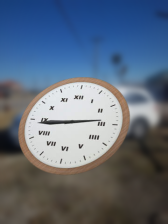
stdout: h=2 m=44
